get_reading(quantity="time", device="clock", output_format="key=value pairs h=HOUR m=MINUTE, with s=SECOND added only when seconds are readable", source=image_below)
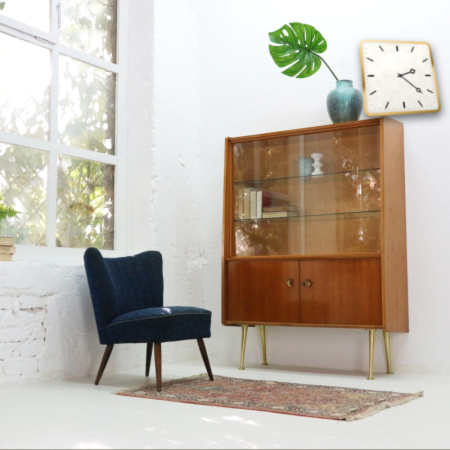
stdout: h=2 m=22
